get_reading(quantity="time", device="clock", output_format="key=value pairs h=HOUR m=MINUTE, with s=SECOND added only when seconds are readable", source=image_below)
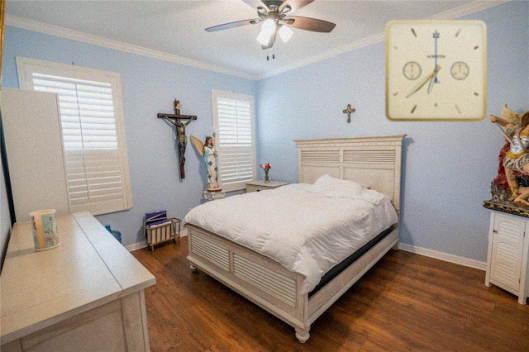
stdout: h=6 m=38
